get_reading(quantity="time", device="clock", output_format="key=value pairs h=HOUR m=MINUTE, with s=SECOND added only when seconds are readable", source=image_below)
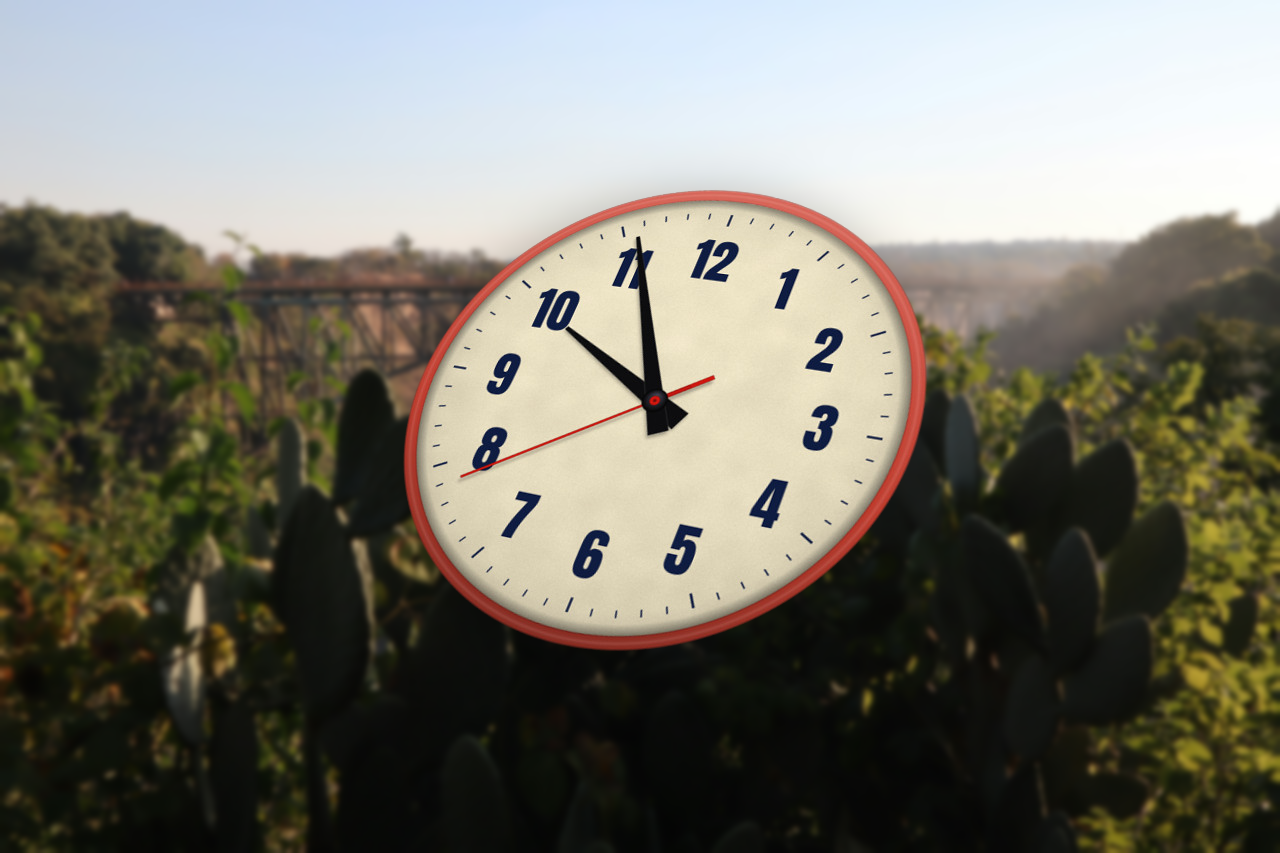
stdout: h=9 m=55 s=39
